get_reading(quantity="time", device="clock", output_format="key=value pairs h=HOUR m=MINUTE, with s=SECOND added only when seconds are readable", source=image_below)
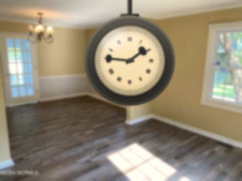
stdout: h=1 m=46
